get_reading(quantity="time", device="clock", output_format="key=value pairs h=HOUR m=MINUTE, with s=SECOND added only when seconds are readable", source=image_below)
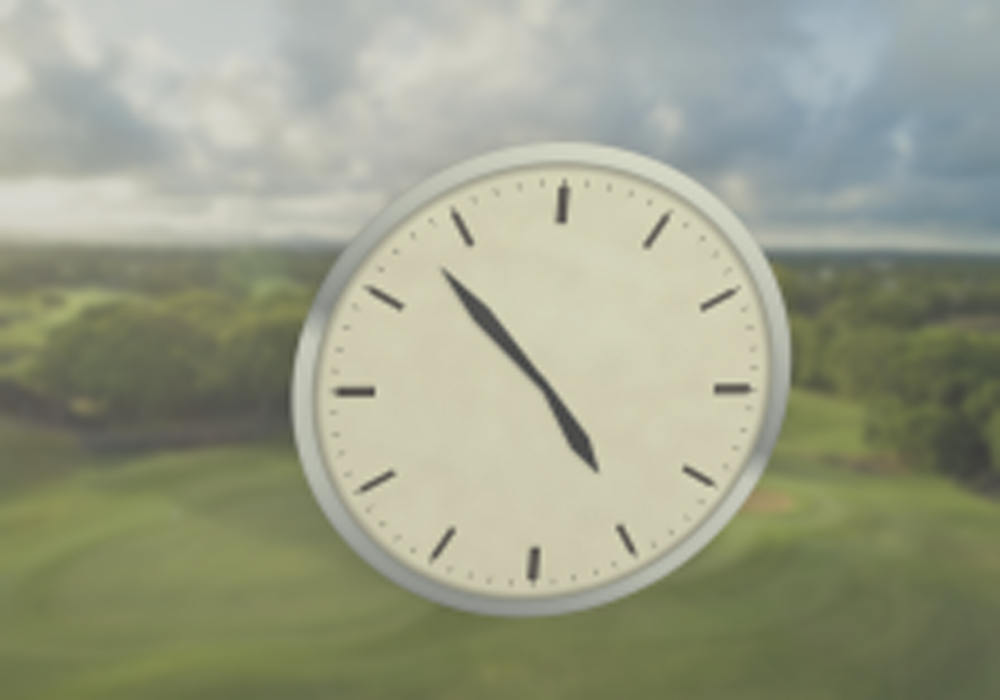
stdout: h=4 m=53
